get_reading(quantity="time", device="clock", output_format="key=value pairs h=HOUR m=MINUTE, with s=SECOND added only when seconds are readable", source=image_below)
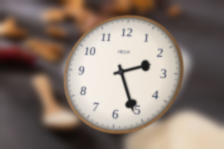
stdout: h=2 m=26
